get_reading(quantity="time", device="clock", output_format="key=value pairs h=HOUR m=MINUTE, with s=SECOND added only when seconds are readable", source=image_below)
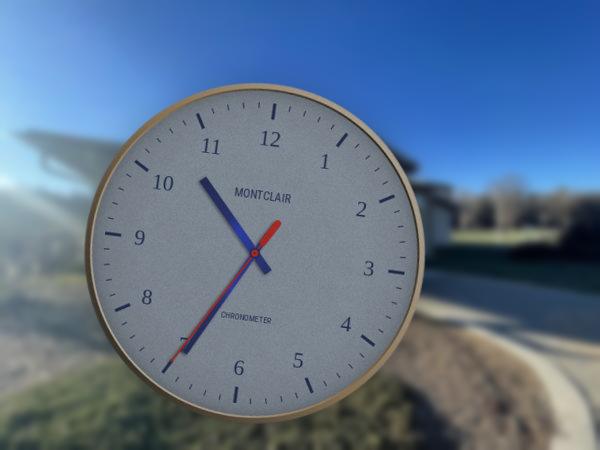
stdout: h=10 m=34 s=35
